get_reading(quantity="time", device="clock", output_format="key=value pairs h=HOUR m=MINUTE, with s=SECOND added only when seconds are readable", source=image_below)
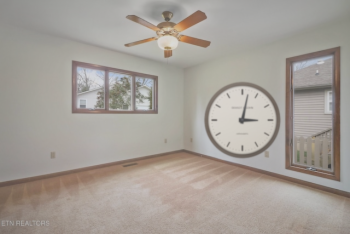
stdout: h=3 m=2
